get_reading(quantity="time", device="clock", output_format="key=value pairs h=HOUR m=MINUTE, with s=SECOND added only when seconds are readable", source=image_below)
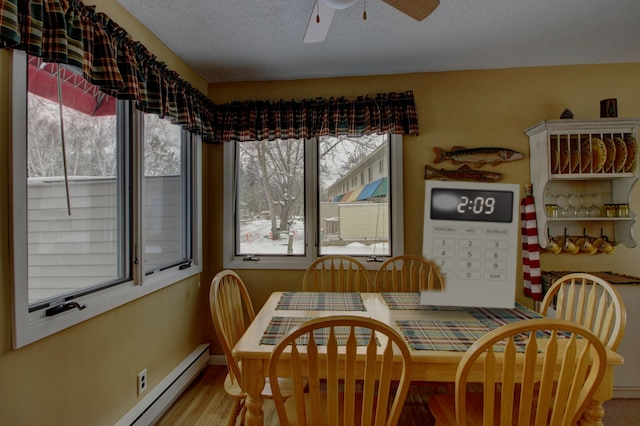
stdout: h=2 m=9
